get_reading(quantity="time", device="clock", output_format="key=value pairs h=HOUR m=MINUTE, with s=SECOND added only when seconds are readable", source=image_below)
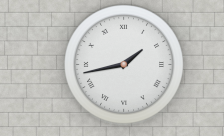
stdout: h=1 m=43
